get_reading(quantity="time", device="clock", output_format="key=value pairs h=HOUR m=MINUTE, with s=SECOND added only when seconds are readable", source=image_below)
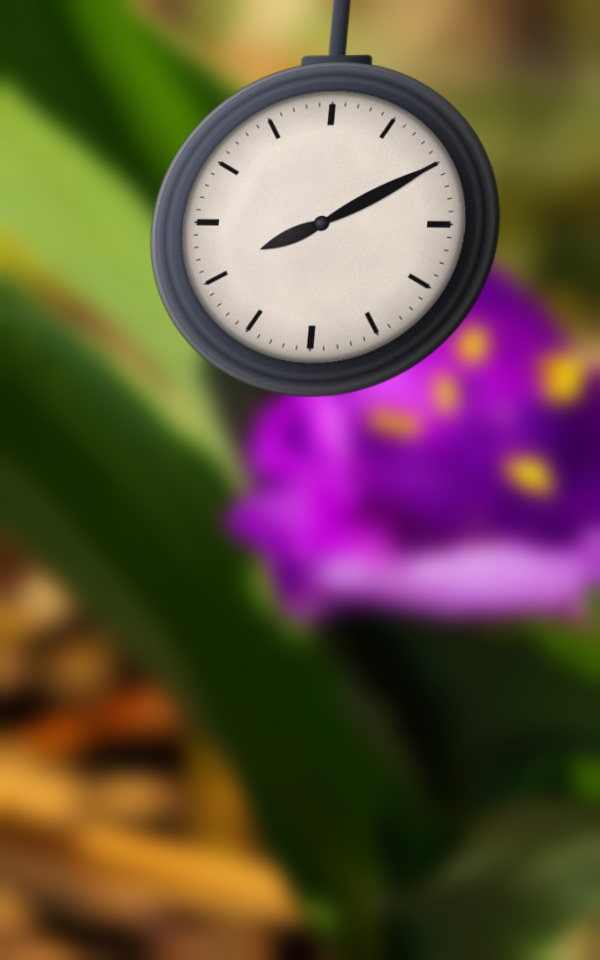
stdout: h=8 m=10
